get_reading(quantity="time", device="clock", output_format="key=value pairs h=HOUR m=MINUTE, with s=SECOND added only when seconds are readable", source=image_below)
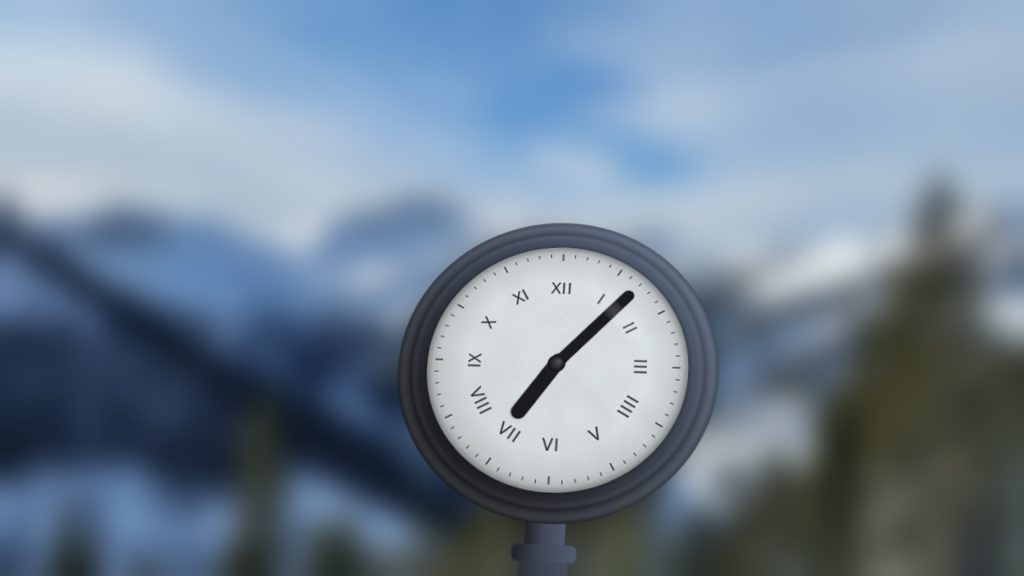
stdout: h=7 m=7
